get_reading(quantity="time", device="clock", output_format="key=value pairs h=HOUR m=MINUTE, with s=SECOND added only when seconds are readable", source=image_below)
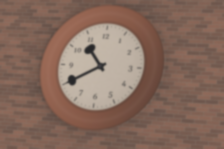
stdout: h=10 m=40
